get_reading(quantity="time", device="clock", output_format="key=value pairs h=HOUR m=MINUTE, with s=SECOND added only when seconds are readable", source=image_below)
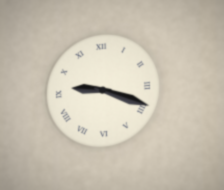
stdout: h=9 m=19
